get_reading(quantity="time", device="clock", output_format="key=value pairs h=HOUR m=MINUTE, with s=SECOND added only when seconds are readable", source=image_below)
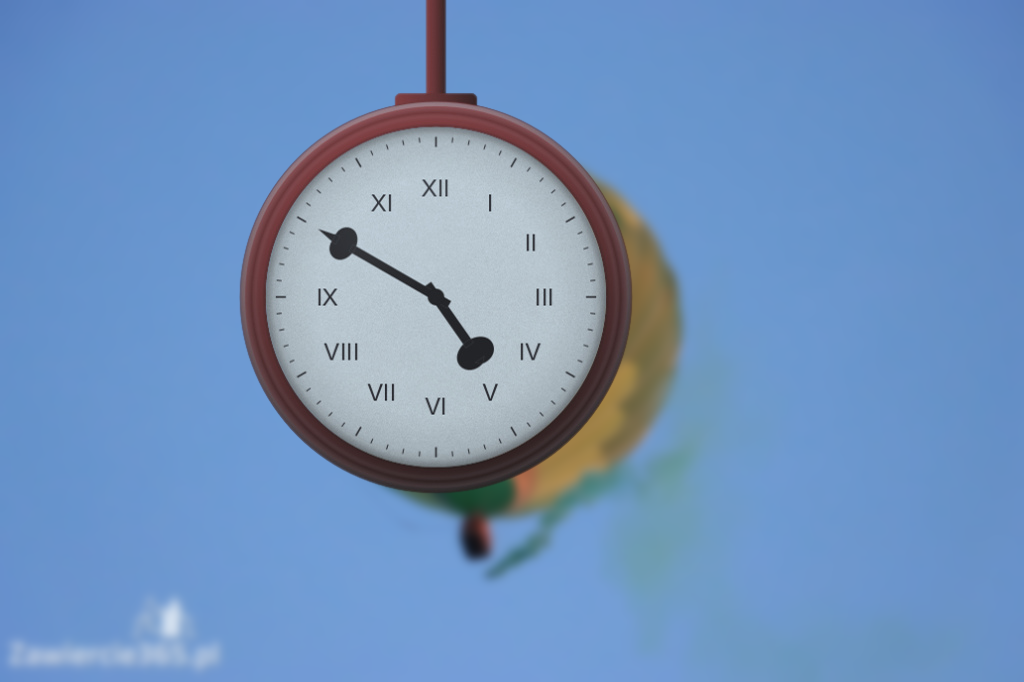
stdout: h=4 m=50
